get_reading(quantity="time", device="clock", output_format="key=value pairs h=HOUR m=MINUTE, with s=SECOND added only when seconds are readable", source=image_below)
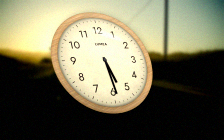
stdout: h=5 m=29
